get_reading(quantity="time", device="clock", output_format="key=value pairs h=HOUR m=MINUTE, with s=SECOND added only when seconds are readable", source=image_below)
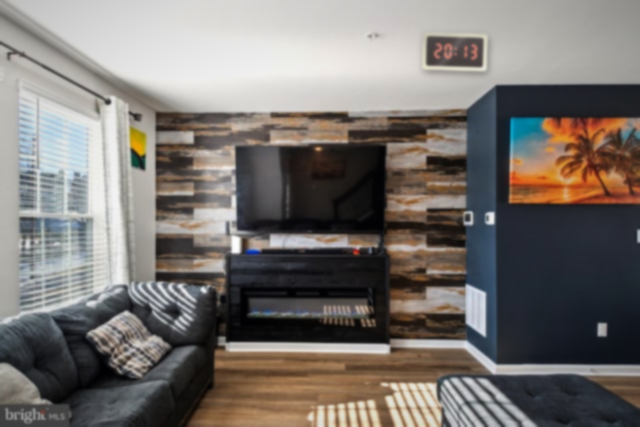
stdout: h=20 m=13
